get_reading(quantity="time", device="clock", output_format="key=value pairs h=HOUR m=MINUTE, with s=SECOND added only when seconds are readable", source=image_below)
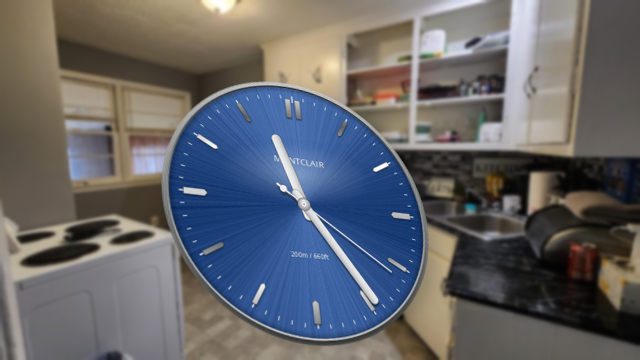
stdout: h=11 m=24 s=21
